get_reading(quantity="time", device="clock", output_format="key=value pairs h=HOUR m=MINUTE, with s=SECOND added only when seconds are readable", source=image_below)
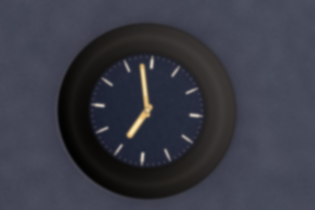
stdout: h=6 m=58
